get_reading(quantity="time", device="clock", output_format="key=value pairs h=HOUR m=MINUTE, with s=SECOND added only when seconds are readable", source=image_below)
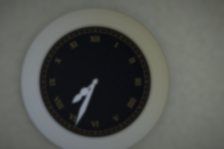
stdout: h=7 m=34
